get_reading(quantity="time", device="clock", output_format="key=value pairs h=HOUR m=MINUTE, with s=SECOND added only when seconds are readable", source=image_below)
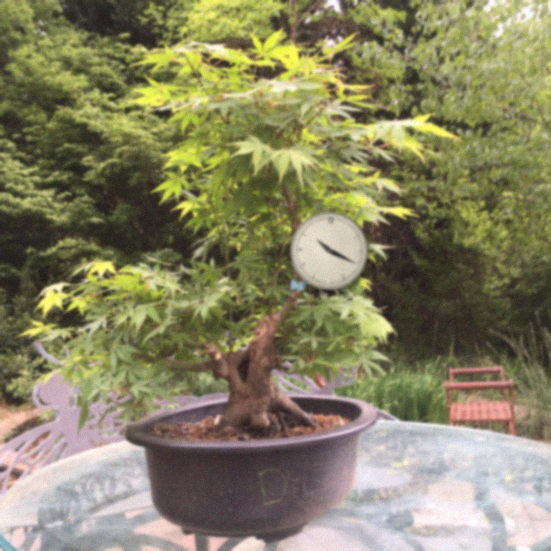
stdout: h=10 m=19
